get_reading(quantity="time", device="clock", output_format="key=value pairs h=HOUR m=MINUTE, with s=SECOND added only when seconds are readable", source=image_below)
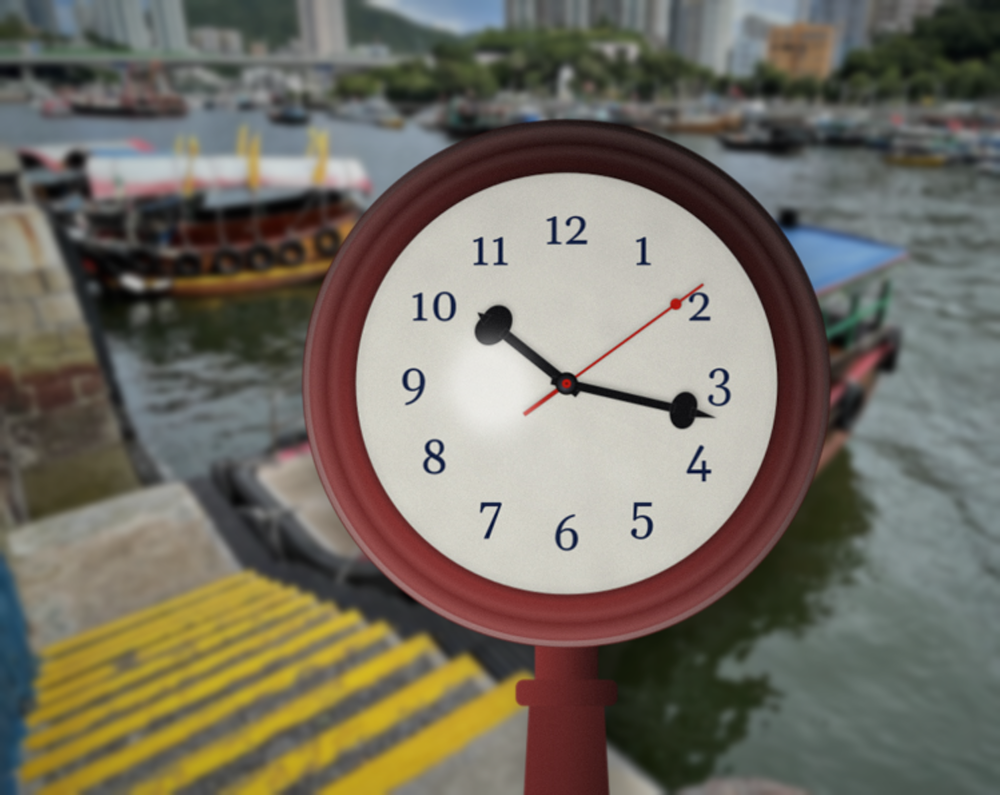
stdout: h=10 m=17 s=9
